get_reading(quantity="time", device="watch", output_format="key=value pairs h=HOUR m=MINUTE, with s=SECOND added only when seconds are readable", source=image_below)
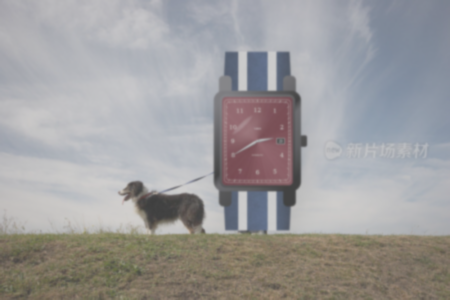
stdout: h=2 m=40
